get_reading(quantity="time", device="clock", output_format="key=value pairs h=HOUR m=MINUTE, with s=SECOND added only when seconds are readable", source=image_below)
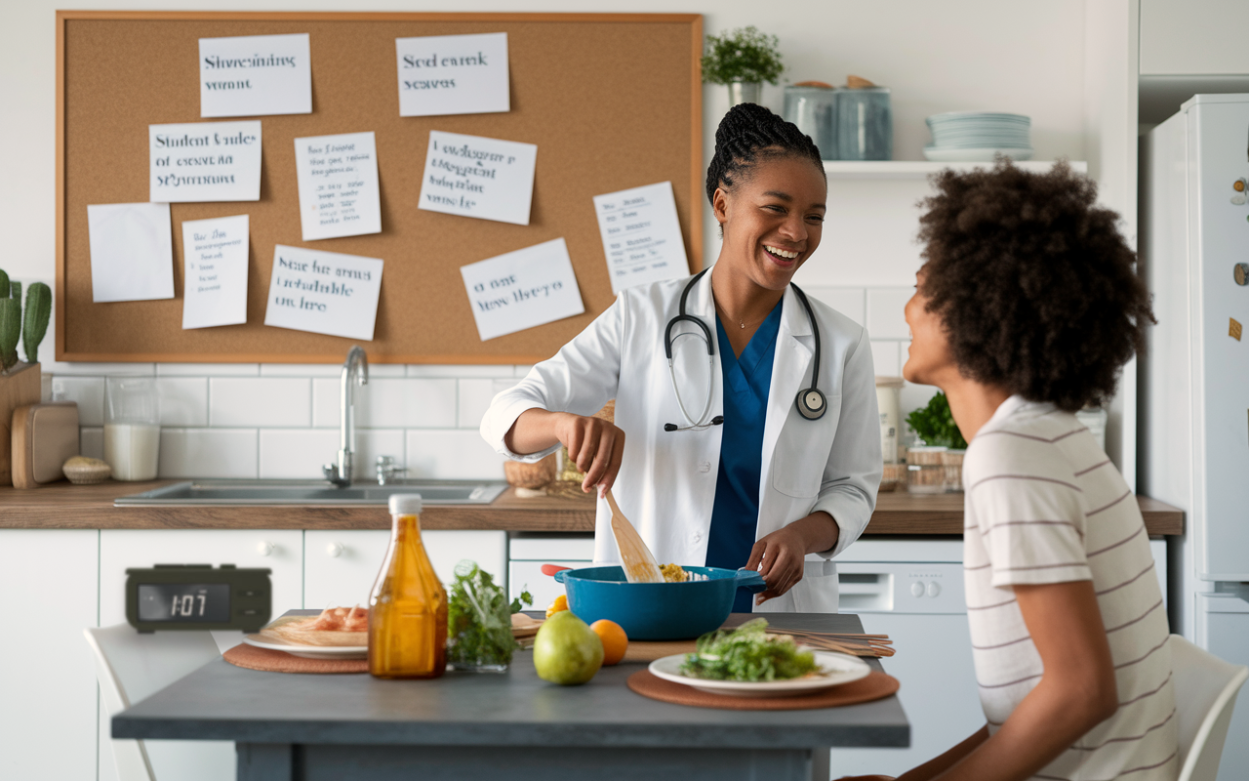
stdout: h=1 m=7
